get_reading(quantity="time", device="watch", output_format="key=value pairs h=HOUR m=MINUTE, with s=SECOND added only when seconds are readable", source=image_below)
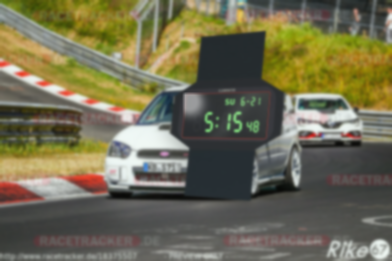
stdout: h=5 m=15
